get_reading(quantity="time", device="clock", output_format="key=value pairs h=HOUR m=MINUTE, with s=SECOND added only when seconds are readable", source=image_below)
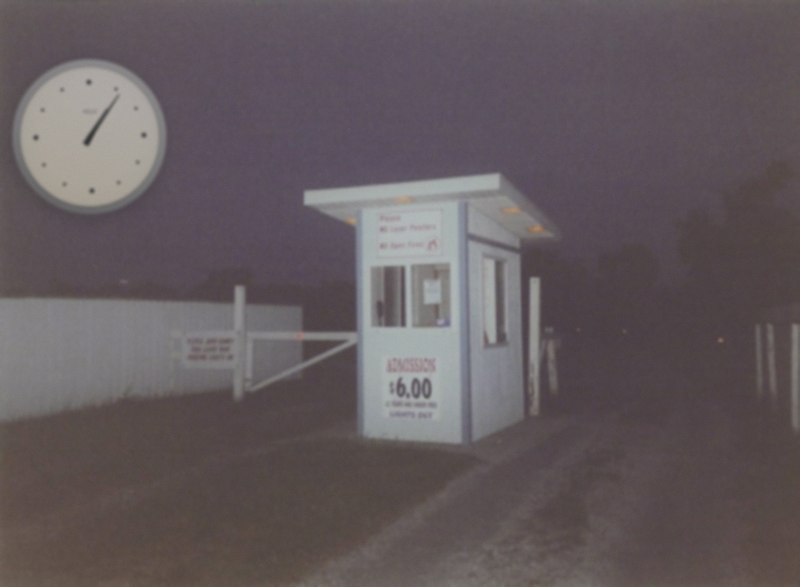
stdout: h=1 m=6
